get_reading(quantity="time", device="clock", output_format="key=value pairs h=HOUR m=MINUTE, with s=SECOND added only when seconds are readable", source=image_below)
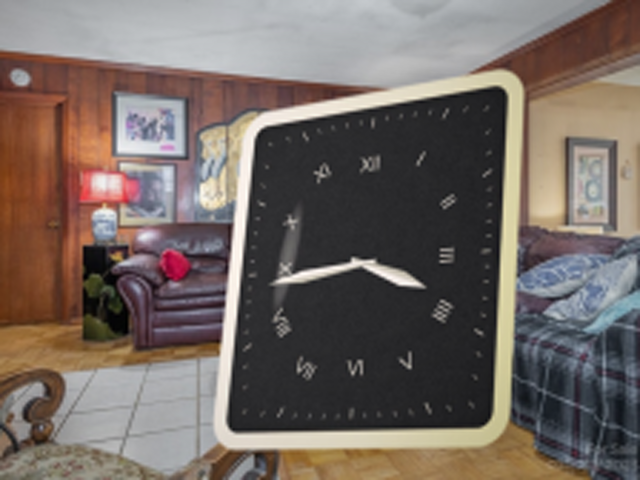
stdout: h=3 m=44
